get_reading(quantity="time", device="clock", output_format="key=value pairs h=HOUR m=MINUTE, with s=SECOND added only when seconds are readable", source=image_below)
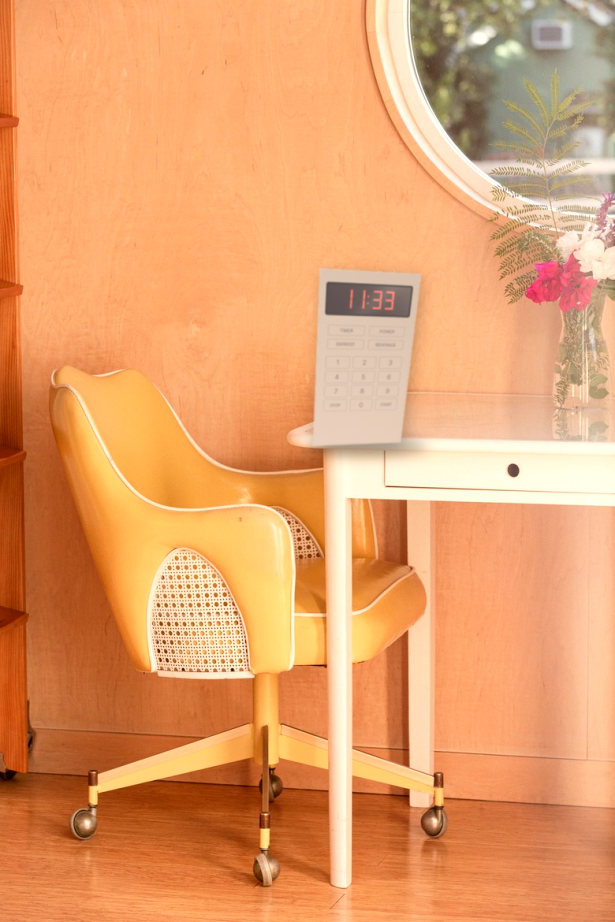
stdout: h=11 m=33
